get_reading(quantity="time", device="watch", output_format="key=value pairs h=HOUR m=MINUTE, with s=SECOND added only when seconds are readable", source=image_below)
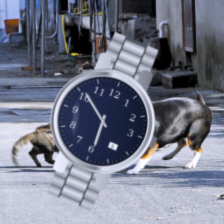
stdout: h=5 m=51
